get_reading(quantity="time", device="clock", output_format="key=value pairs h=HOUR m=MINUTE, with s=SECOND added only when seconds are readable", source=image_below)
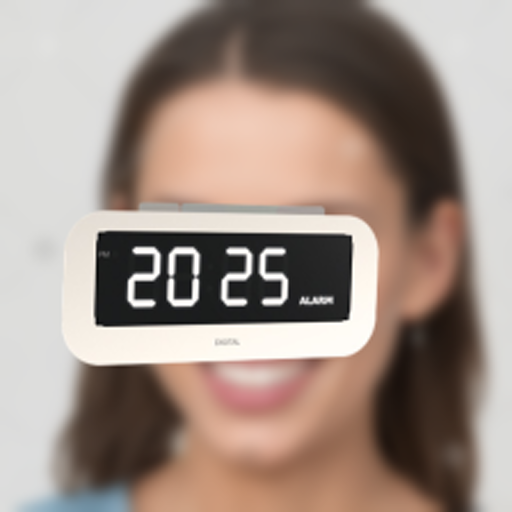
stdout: h=20 m=25
